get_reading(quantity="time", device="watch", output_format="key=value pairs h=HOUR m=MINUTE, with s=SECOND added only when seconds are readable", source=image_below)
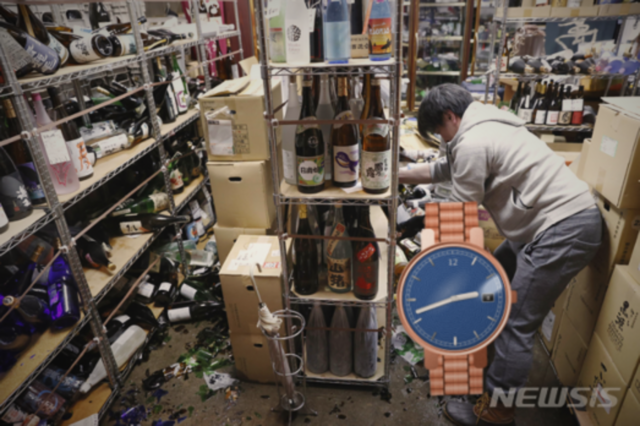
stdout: h=2 m=42
